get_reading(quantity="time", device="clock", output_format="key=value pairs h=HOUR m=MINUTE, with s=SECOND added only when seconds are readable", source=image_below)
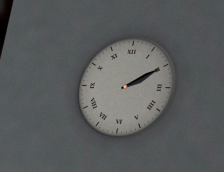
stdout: h=2 m=10
